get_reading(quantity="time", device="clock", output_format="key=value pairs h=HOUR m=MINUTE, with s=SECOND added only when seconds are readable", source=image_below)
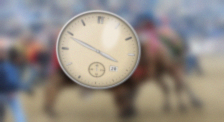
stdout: h=3 m=49
